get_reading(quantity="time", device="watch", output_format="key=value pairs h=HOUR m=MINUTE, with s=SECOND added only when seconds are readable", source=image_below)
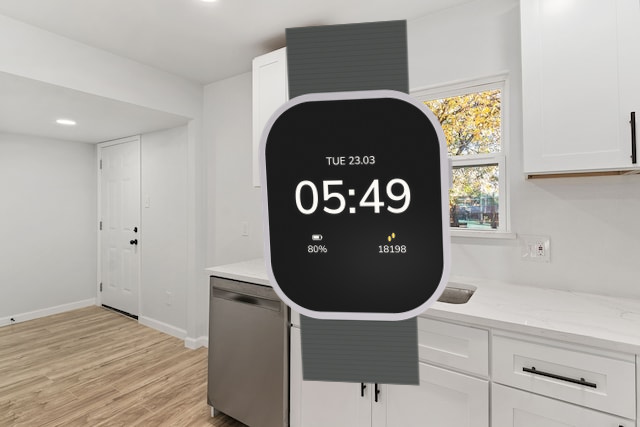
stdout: h=5 m=49
